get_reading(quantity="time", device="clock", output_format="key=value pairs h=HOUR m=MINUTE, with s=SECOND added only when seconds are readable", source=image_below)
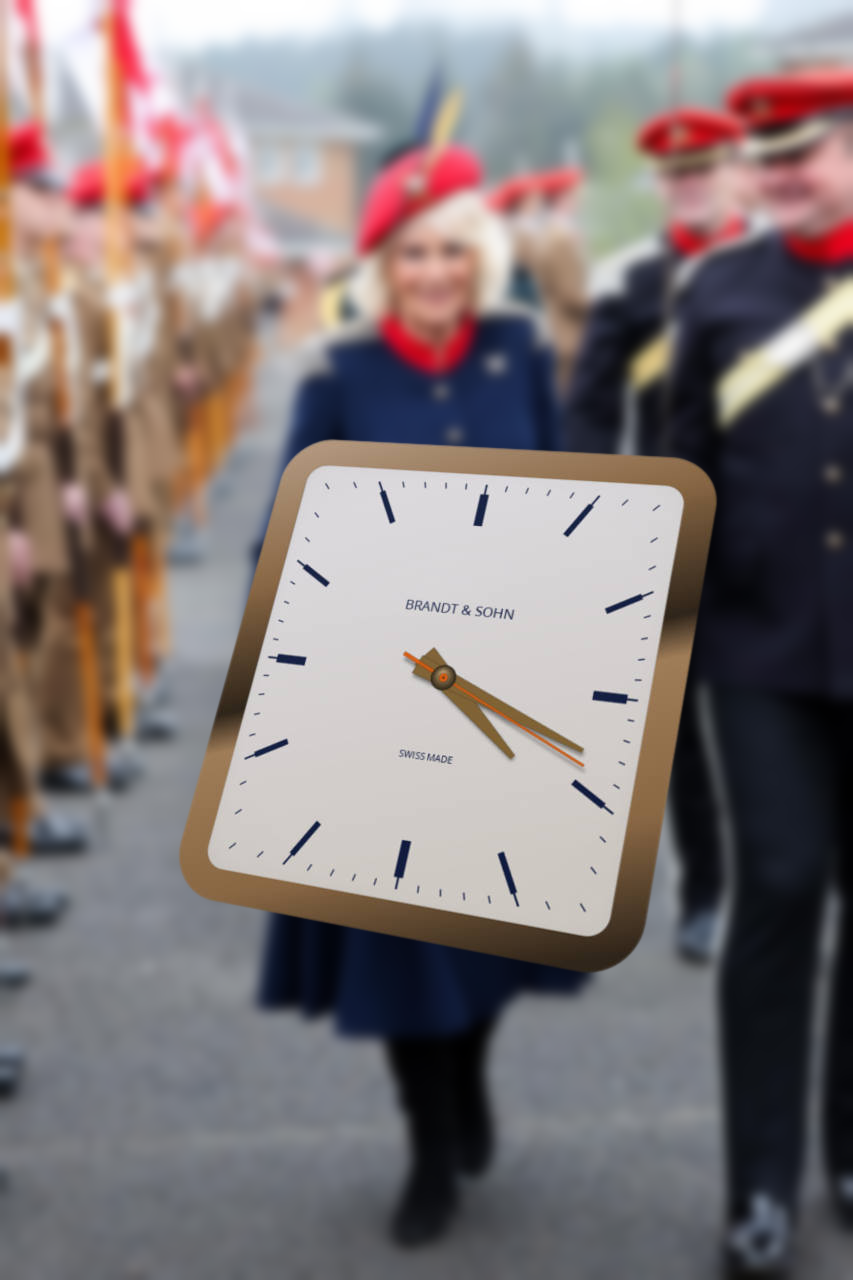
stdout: h=4 m=18 s=19
